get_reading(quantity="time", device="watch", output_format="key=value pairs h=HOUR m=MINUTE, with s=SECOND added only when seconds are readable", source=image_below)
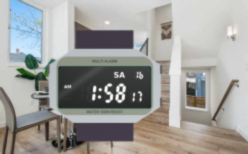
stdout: h=1 m=58 s=17
